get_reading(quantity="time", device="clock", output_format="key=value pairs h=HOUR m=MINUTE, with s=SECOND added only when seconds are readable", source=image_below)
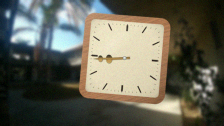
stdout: h=8 m=44
